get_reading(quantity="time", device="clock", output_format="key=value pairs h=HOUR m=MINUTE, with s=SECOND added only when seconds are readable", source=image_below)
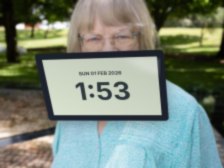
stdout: h=1 m=53
